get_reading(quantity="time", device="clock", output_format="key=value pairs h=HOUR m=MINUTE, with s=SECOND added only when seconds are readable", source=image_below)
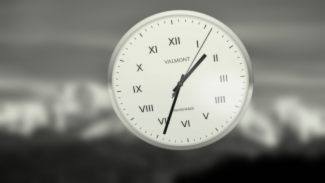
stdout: h=1 m=34 s=6
